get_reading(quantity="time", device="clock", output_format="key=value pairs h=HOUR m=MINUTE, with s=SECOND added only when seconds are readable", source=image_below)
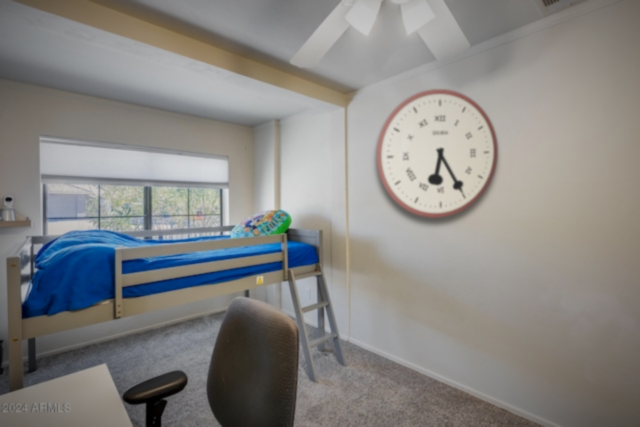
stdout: h=6 m=25
